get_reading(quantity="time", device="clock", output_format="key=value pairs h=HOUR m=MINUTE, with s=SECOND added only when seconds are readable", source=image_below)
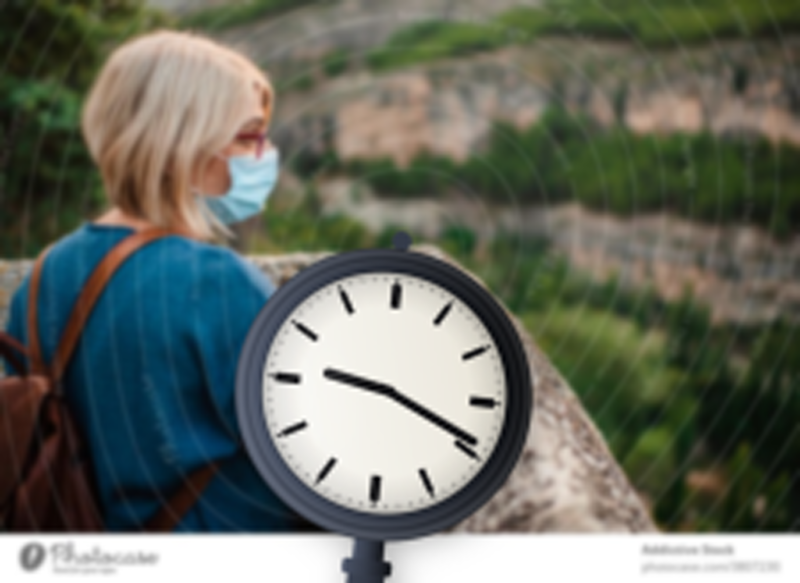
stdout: h=9 m=19
